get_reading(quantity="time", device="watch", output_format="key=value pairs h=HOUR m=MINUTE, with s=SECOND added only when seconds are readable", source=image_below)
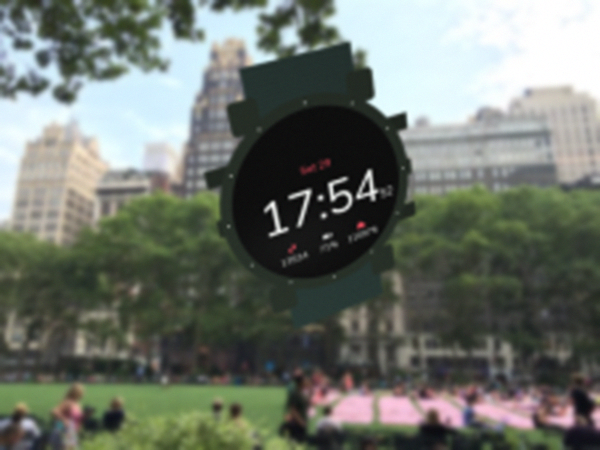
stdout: h=17 m=54
